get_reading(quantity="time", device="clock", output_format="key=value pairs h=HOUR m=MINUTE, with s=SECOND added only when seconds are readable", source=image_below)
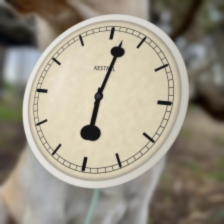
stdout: h=6 m=2
